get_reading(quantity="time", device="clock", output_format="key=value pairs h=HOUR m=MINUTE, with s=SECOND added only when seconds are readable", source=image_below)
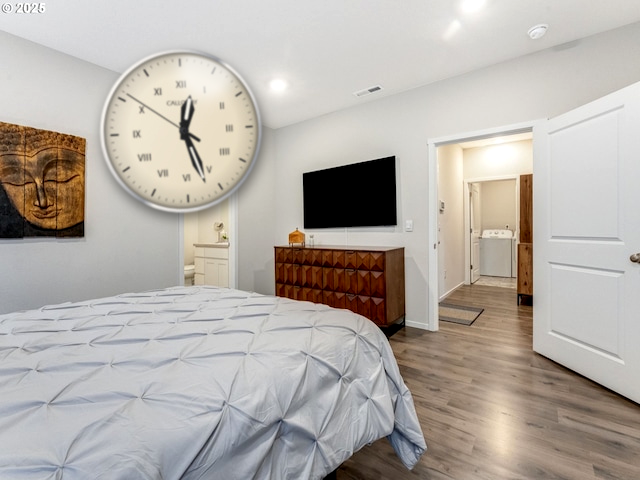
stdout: h=12 m=26 s=51
